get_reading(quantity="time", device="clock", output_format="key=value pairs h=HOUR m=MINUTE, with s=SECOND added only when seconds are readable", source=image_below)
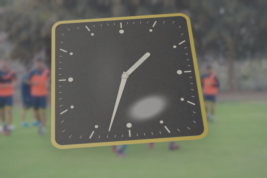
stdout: h=1 m=33
